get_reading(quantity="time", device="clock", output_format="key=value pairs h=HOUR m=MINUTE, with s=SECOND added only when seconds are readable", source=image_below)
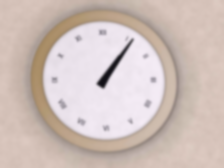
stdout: h=1 m=6
